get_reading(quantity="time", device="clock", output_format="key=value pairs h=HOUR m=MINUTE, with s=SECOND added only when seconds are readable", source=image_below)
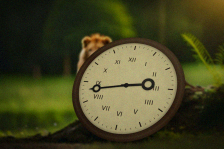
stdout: h=2 m=43
